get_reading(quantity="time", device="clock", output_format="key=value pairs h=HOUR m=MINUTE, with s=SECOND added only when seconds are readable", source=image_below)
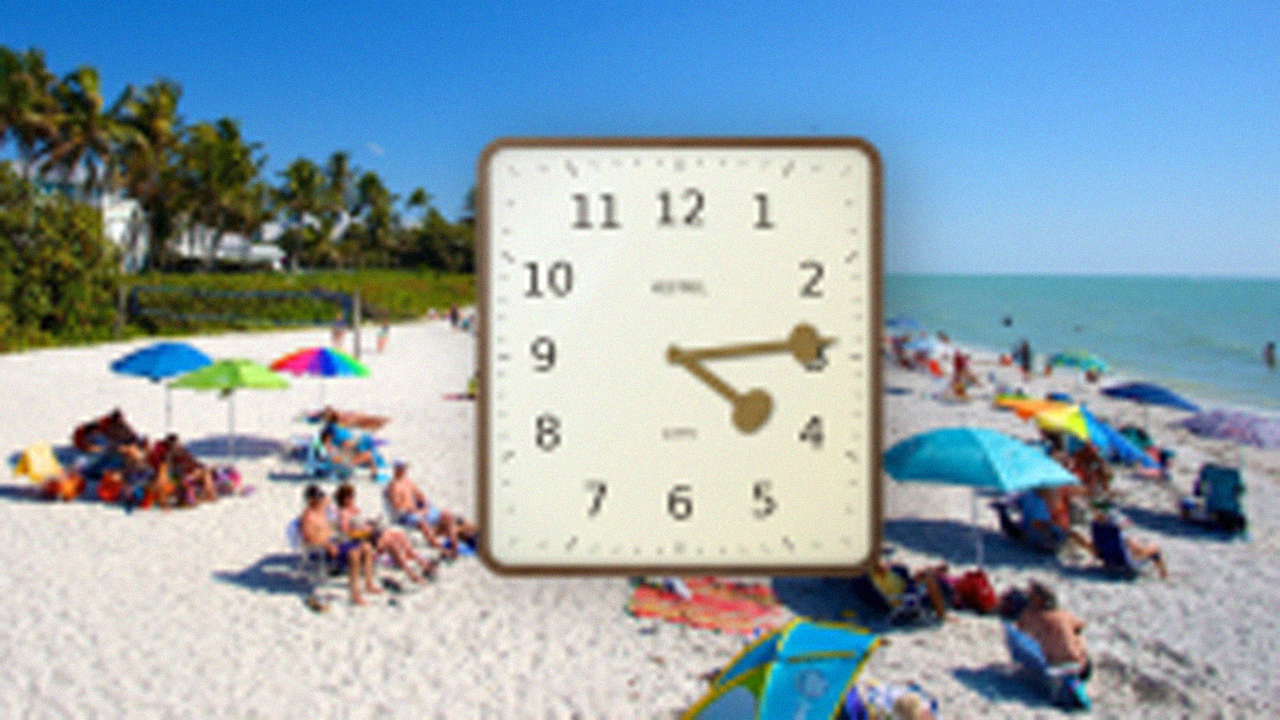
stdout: h=4 m=14
